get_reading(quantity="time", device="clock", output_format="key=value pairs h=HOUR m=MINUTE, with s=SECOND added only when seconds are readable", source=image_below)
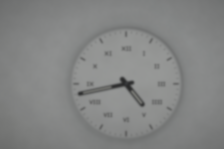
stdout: h=4 m=43
